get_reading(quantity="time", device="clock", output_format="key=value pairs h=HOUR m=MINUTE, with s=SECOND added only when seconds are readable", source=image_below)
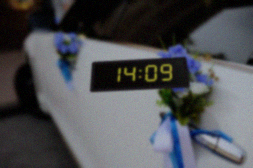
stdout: h=14 m=9
